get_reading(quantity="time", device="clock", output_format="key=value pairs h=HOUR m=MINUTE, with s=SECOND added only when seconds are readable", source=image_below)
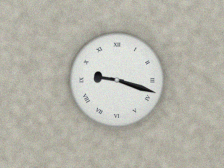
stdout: h=9 m=18
